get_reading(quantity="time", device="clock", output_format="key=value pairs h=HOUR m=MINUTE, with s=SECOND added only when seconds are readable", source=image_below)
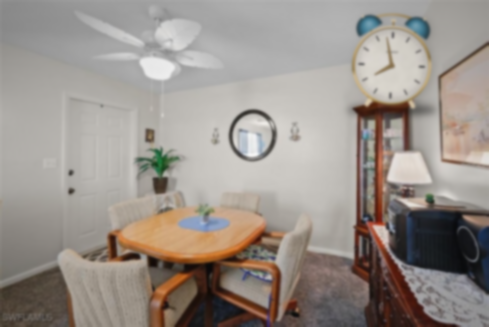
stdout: h=7 m=58
